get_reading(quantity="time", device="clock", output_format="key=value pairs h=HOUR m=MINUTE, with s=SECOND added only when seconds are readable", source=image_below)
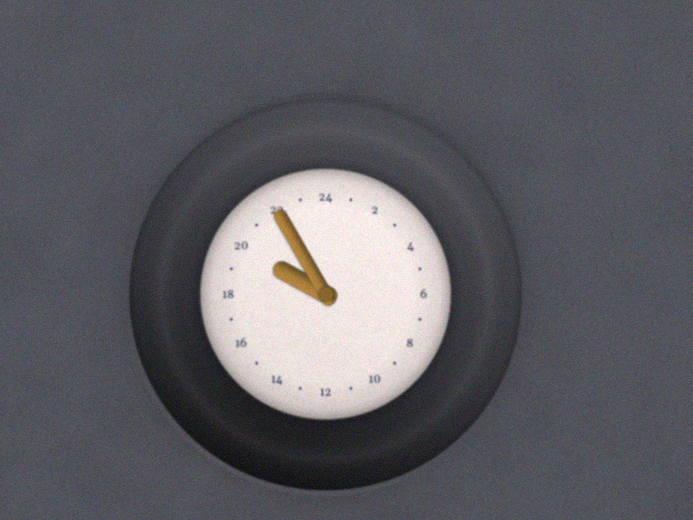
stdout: h=19 m=55
